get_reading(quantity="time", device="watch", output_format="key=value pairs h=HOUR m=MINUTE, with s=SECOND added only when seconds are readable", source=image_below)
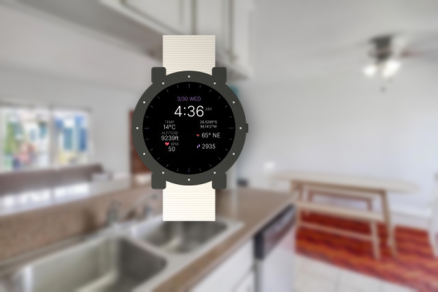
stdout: h=4 m=36
